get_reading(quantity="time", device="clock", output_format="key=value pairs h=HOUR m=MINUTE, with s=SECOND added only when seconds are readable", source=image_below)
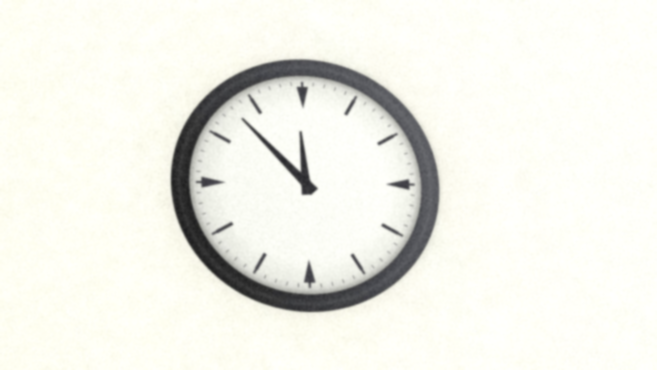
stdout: h=11 m=53
